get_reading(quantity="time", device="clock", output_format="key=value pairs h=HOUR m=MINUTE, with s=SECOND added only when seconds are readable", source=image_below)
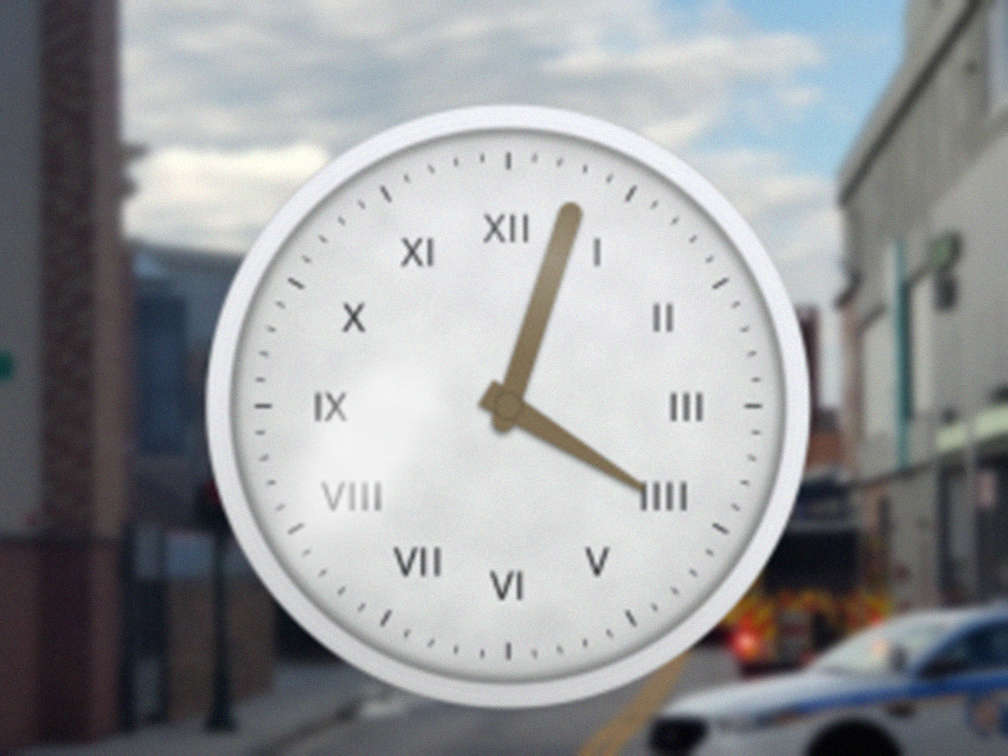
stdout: h=4 m=3
